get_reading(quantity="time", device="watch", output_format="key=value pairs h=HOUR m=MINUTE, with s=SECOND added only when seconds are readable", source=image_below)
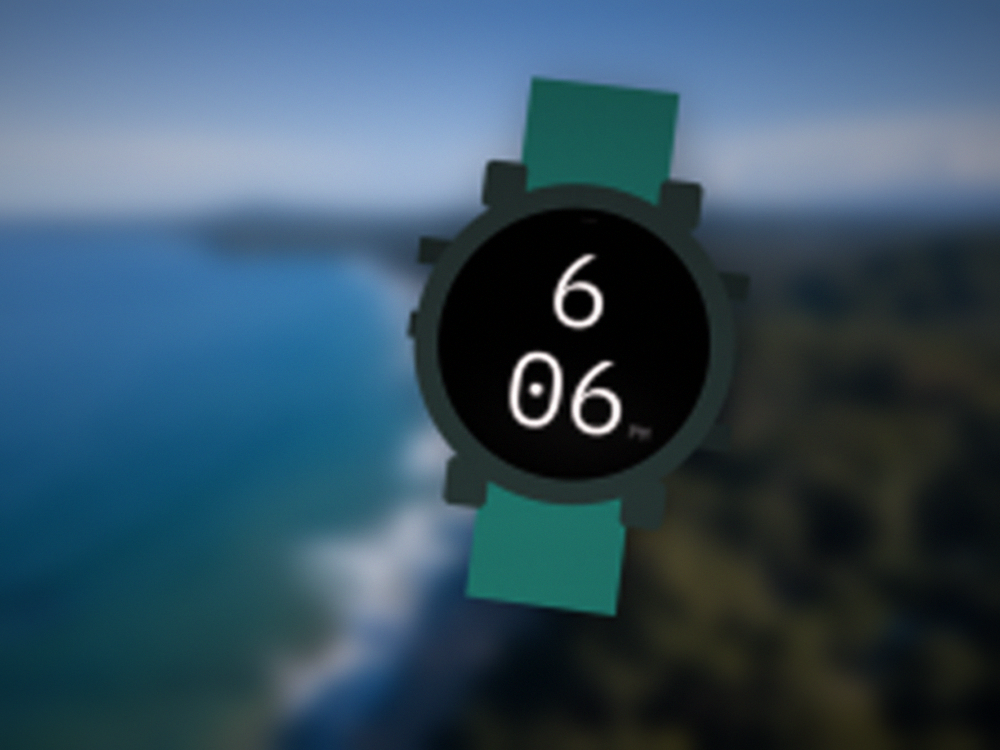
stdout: h=6 m=6
